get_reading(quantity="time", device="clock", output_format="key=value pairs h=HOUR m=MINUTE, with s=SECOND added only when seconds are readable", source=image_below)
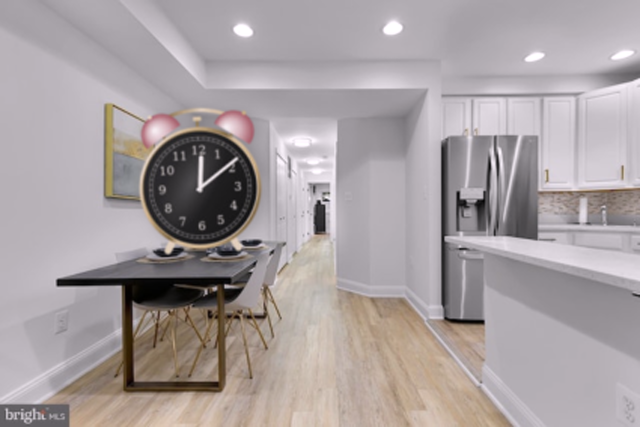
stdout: h=12 m=9
